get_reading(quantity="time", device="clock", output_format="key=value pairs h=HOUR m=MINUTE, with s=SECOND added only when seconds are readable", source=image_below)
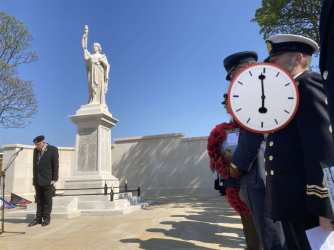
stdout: h=5 m=59
